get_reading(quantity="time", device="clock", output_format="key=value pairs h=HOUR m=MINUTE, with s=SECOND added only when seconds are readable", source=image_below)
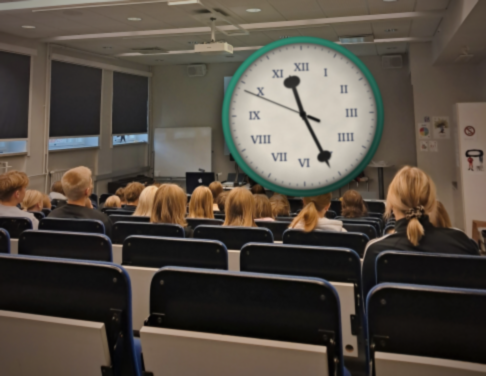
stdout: h=11 m=25 s=49
